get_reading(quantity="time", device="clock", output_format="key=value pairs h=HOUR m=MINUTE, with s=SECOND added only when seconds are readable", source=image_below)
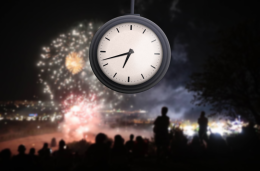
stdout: h=6 m=42
